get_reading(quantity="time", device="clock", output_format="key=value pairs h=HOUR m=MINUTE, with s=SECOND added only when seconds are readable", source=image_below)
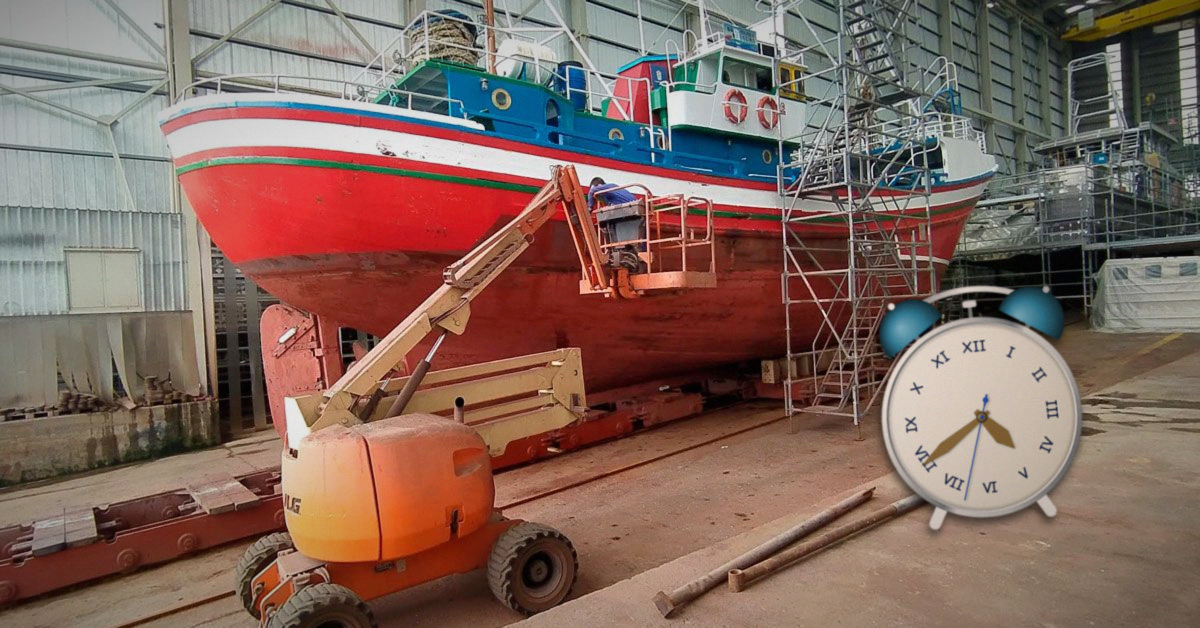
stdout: h=4 m=39 s=33
